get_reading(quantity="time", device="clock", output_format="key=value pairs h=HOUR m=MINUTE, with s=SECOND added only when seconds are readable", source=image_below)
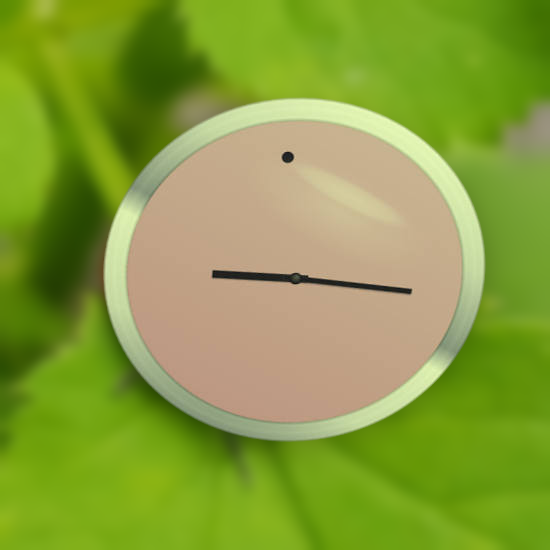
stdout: h=9 m=17
